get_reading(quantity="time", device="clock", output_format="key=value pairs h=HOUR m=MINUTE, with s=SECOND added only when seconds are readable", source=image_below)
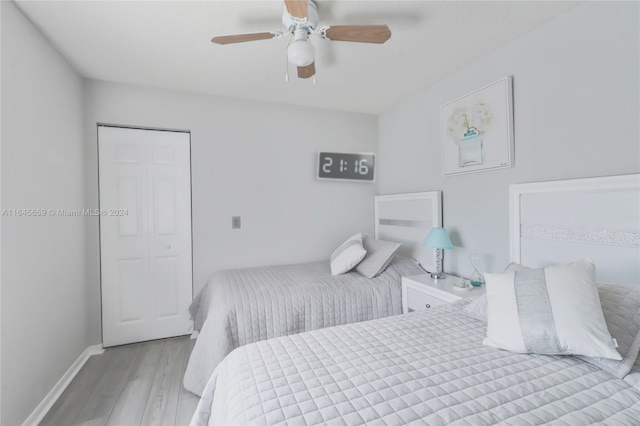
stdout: h=21 m=16
